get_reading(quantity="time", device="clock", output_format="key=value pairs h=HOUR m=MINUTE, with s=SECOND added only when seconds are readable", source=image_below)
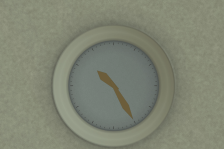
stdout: h=10 m=25
